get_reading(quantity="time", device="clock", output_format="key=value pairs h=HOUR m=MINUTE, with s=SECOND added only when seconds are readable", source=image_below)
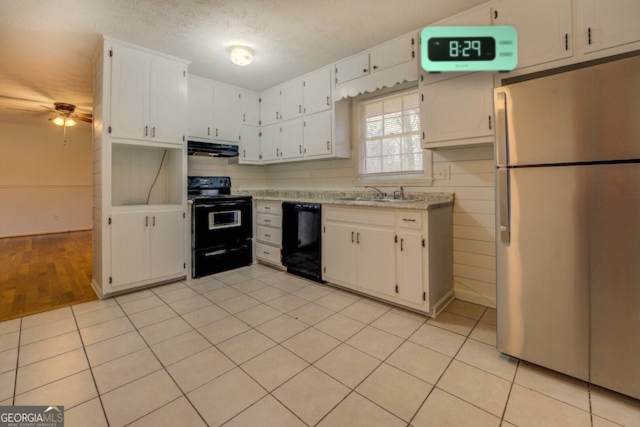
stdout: h=8 m=29
